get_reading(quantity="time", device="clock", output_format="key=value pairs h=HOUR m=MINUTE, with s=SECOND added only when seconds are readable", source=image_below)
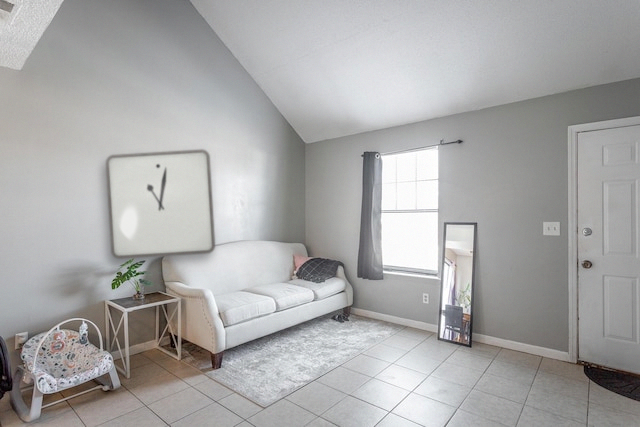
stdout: h=11 m=2
